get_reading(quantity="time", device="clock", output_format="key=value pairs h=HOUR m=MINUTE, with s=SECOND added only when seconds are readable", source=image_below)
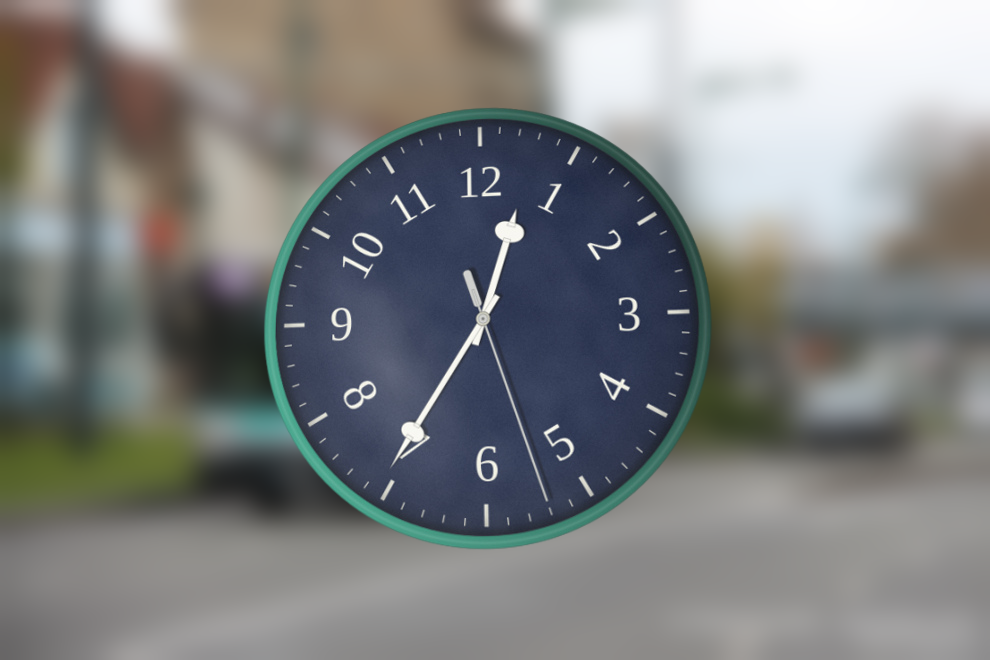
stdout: h=12 m=35 s=27
